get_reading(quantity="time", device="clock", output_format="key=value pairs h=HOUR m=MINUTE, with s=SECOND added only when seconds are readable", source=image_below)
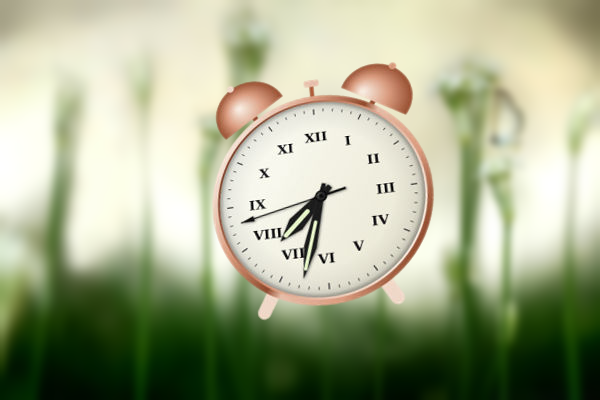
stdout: h=7 m=32 s=43
